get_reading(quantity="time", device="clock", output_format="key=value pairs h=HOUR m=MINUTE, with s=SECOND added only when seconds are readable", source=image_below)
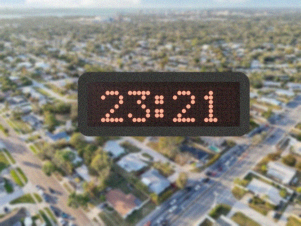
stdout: h=23 m=21
